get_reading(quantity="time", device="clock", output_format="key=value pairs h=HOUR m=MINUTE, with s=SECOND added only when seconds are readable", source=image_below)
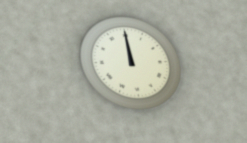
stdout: h=12 m=0
